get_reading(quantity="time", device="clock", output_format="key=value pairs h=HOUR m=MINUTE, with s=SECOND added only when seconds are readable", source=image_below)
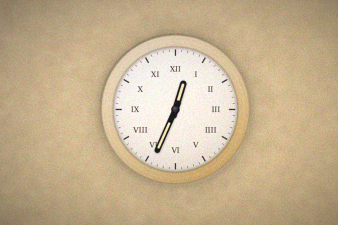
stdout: h=12 m=34
